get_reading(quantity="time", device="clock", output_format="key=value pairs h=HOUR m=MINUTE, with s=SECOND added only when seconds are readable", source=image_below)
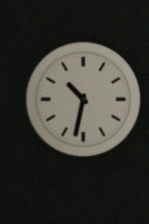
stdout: h=10 m=32
